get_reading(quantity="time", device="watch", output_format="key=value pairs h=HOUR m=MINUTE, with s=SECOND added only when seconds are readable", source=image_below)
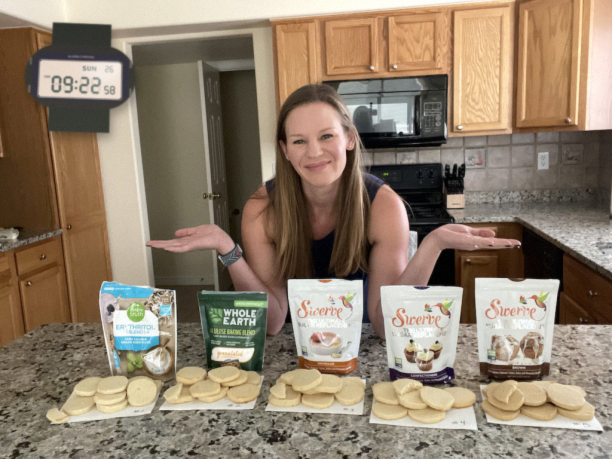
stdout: h=9 m=22
